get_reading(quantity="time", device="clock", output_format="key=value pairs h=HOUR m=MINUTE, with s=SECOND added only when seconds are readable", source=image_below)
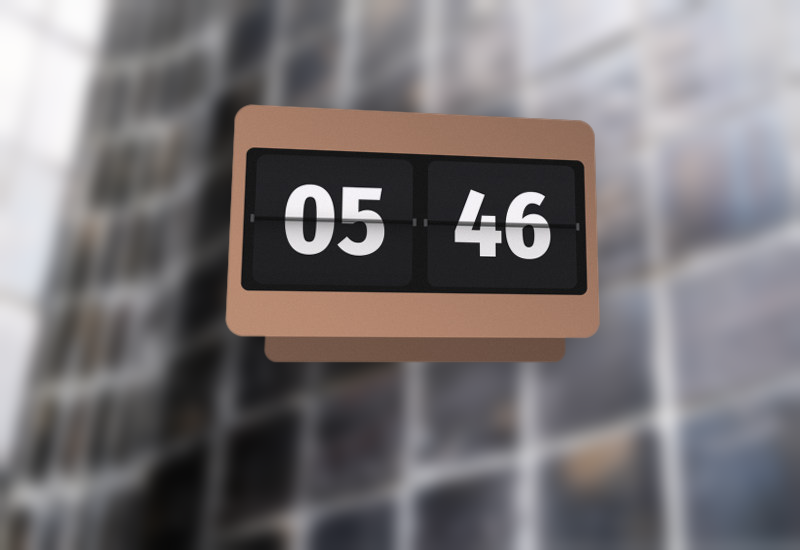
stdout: h=5 m=46
